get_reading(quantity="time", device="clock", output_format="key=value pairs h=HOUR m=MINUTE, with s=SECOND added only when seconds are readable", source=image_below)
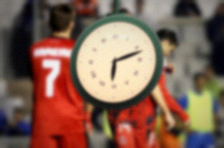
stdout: h=6 m=12
